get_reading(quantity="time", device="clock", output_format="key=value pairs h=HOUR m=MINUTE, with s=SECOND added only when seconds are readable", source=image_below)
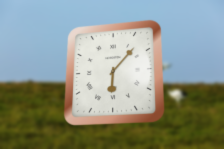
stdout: h=6 m=7
